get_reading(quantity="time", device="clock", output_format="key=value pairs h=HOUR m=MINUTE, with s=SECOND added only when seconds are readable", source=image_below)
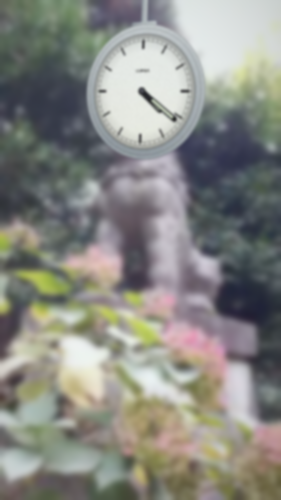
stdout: h=4 m=21
